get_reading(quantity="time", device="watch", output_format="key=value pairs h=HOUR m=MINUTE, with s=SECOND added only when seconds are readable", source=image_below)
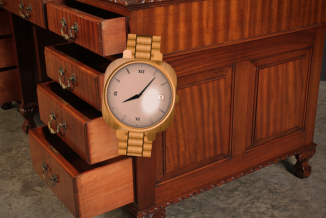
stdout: h=8 m=6
